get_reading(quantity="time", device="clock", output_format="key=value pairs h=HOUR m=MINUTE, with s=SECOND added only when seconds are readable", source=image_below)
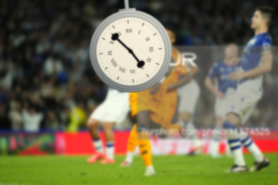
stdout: h=4 m=53
